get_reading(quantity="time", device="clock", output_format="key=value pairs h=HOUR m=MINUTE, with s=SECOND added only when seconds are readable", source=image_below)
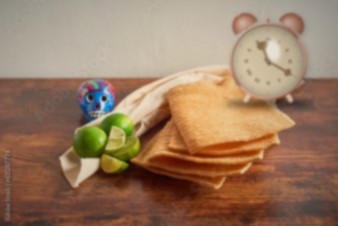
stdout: h=11 m=20
